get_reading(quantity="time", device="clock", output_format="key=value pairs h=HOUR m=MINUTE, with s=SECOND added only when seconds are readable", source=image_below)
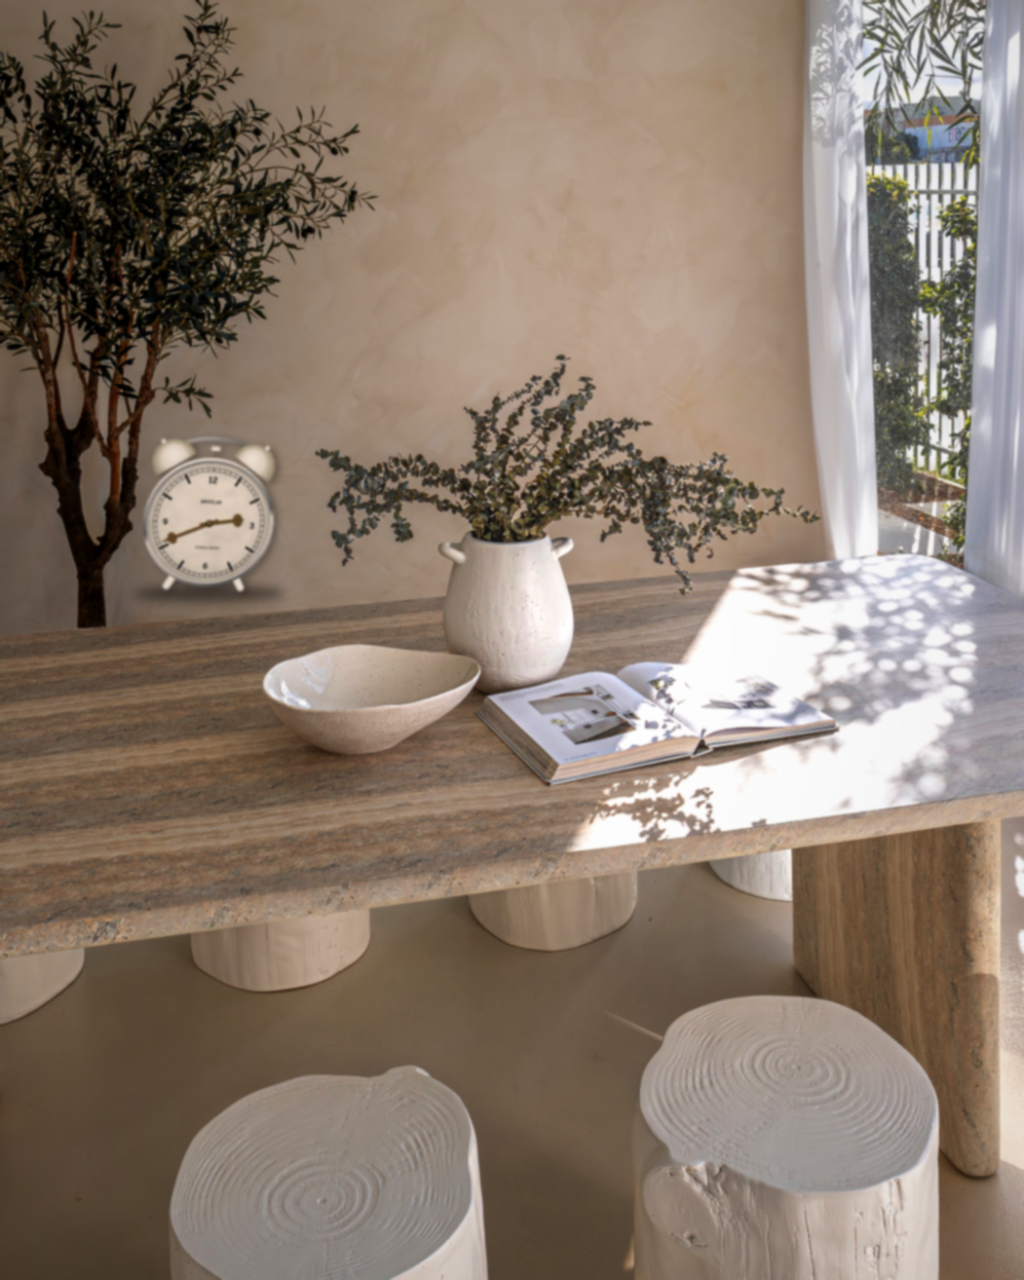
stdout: h=2 m=41
